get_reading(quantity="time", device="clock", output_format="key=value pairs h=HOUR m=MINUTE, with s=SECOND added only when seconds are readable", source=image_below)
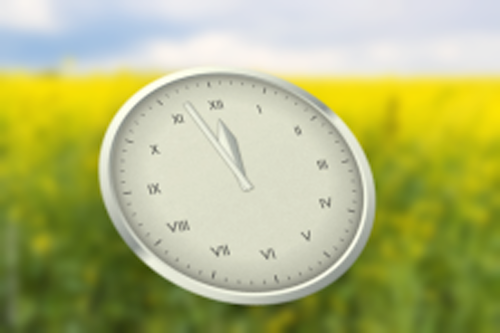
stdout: h=11 m=57
